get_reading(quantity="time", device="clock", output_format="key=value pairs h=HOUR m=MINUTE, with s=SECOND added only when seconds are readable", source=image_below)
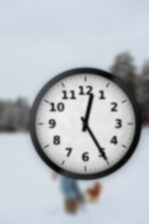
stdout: h=12 m=25
